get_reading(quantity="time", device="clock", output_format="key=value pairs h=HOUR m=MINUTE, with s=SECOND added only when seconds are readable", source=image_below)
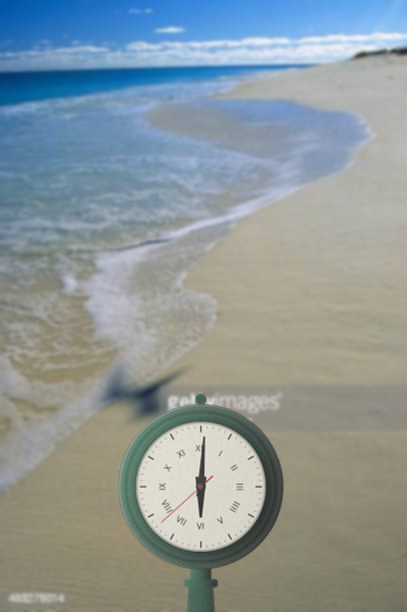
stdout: h=6 m=0 s=38
